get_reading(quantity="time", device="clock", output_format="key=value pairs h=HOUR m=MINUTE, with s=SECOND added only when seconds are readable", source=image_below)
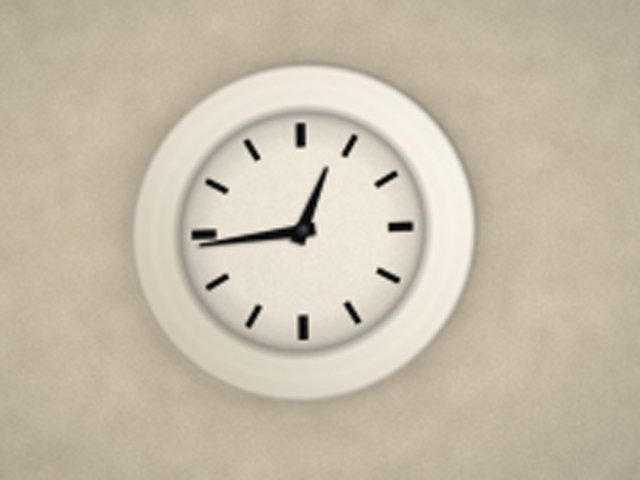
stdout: h=12 m=44
